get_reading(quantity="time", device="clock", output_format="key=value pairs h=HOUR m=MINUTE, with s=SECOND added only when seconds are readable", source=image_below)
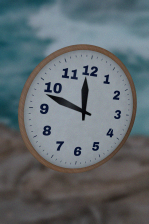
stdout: h=11 m=48
